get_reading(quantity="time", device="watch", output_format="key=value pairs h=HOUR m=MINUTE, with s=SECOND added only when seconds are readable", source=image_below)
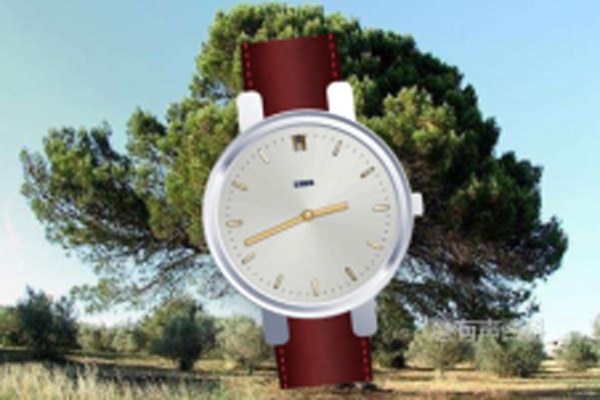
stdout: h=2 m=42
